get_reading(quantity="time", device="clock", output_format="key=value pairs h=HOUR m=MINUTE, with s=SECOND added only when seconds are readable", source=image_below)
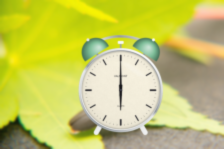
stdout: h=6 m=0
